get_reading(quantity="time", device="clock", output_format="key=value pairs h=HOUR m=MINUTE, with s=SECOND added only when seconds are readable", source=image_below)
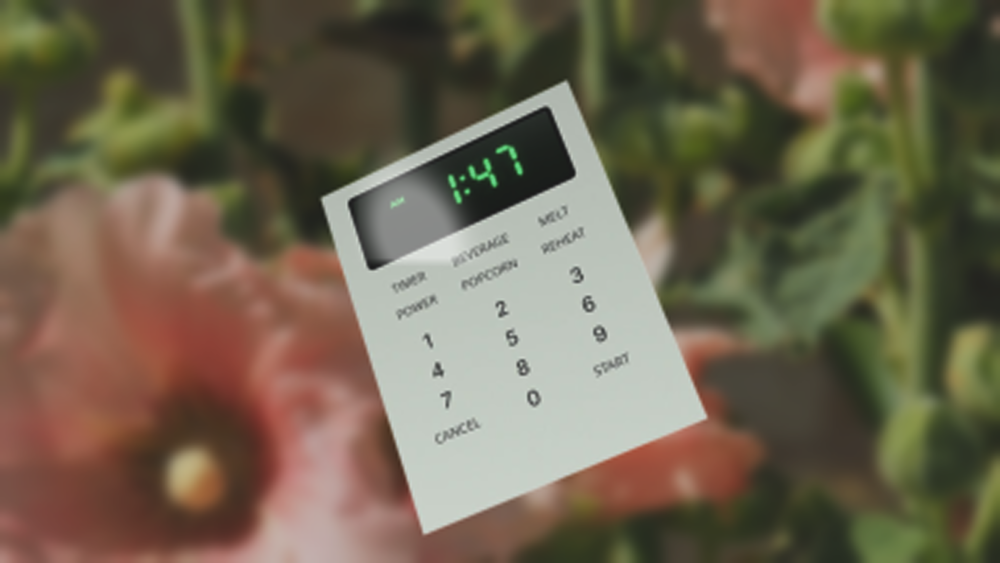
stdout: h=1 m=47
